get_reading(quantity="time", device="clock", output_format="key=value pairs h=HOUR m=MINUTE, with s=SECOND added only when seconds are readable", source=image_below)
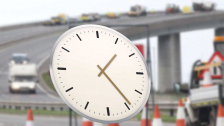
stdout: h=1 m=24
